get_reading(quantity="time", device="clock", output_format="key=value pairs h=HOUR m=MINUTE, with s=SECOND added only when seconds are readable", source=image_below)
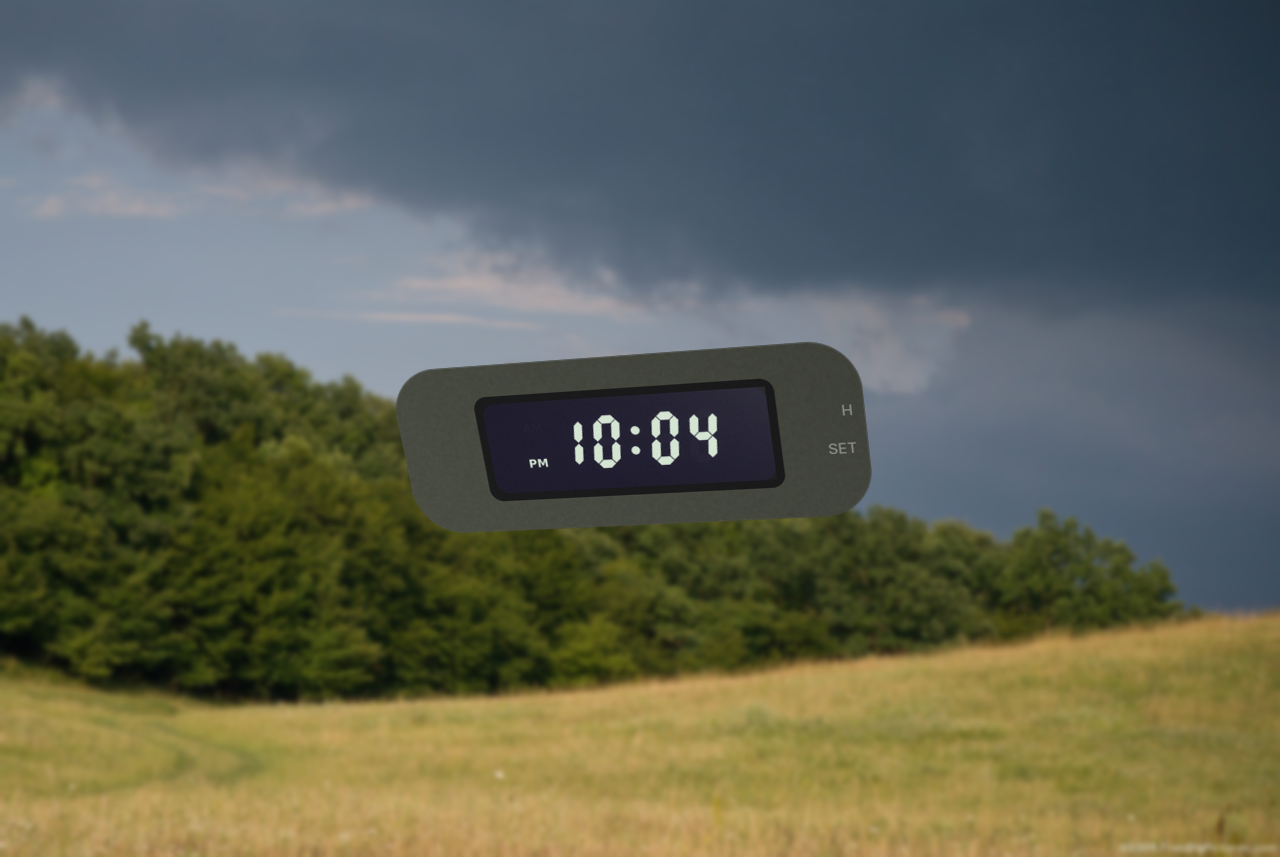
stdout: h=10 m=4
